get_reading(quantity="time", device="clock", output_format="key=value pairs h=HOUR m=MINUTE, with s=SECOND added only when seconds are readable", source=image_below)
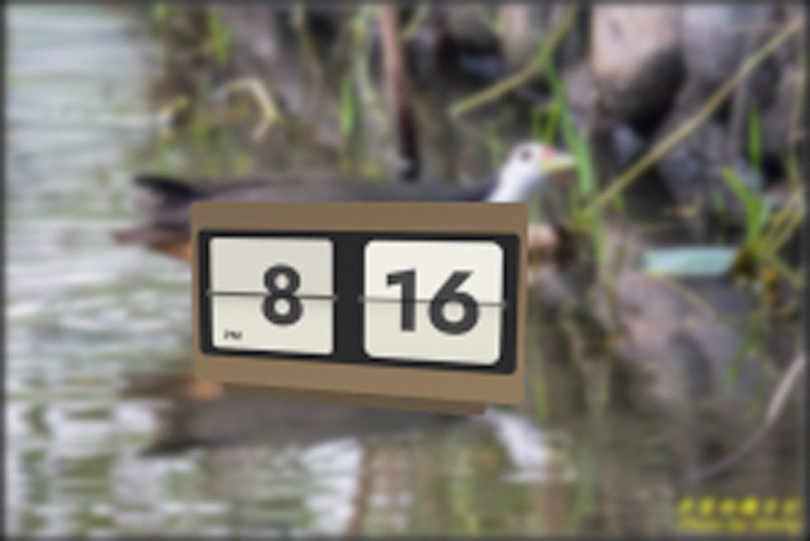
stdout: h=8 m=16
